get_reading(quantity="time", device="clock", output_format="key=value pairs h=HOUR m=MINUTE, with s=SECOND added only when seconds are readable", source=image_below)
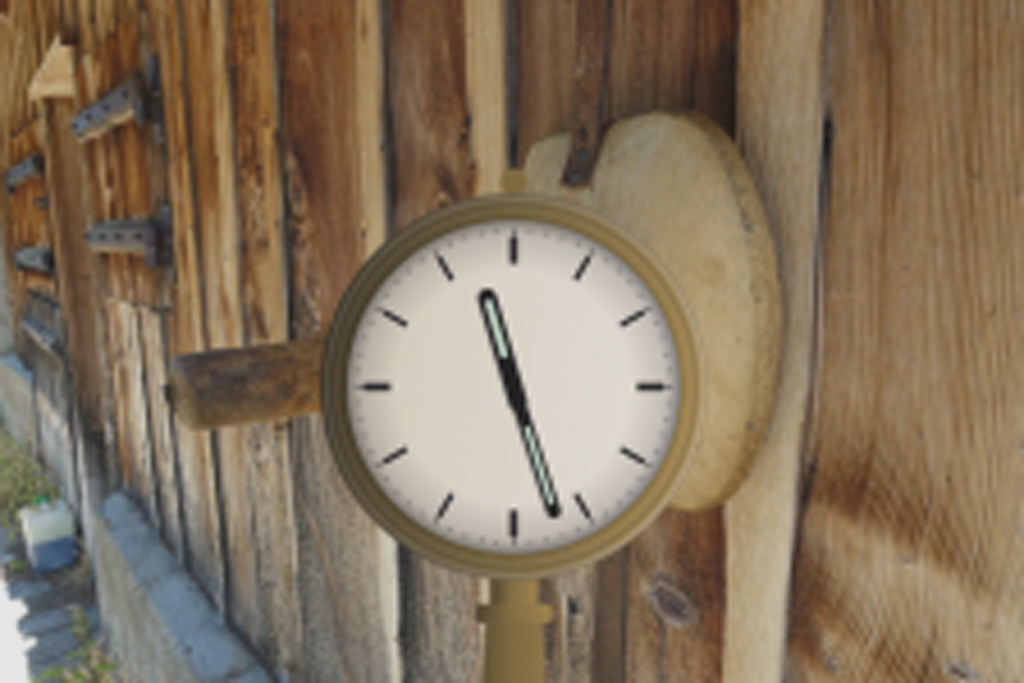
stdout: h=11 m=27
